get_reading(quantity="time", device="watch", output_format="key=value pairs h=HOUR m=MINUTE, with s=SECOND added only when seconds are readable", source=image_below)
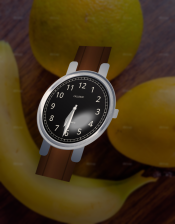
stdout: h=6 m=31
